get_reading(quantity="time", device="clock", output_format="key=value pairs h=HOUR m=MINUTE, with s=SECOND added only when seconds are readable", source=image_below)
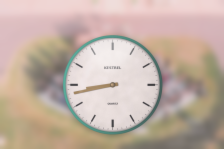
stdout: h=8 m=43
